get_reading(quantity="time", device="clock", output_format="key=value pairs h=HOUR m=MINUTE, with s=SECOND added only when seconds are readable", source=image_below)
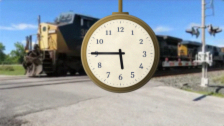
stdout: h=5 m=45
